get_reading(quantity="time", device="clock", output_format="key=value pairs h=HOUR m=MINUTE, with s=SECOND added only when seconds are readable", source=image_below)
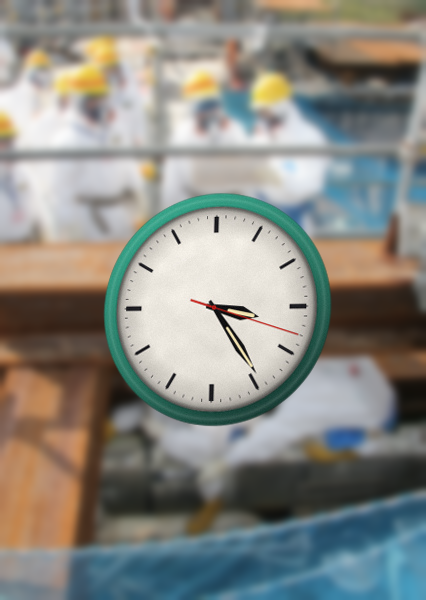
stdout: h=3 m=24 s=18
